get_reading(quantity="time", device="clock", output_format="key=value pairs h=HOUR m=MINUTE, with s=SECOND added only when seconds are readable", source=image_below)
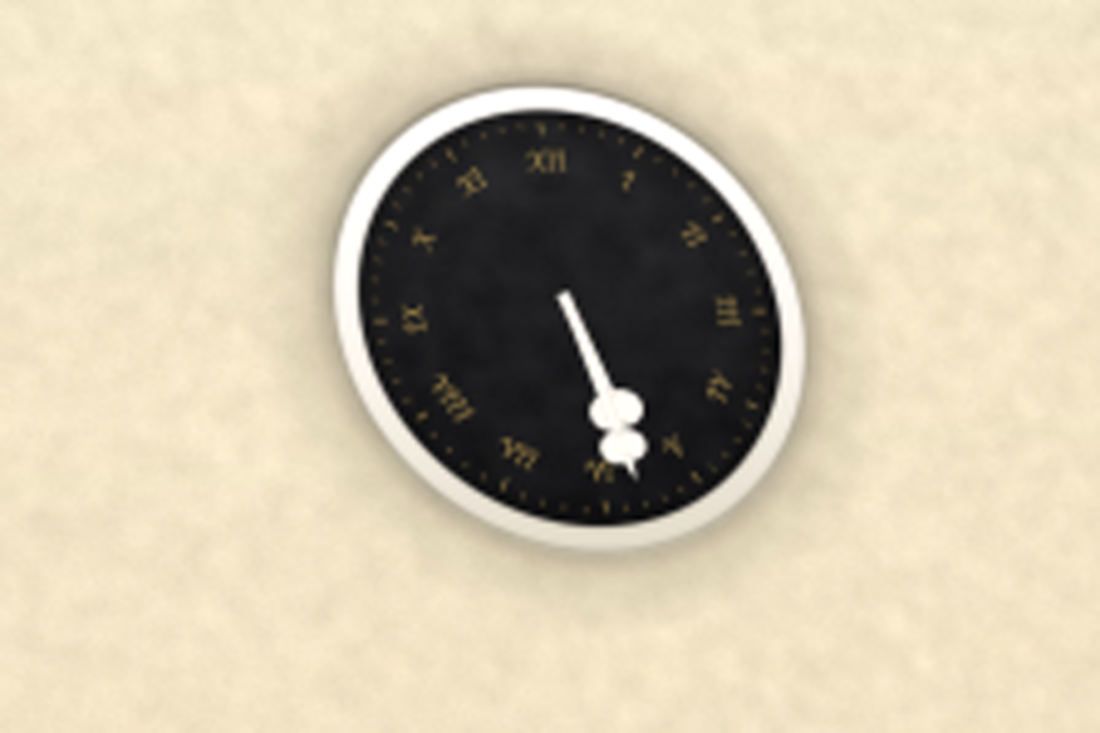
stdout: h=5 m=28
